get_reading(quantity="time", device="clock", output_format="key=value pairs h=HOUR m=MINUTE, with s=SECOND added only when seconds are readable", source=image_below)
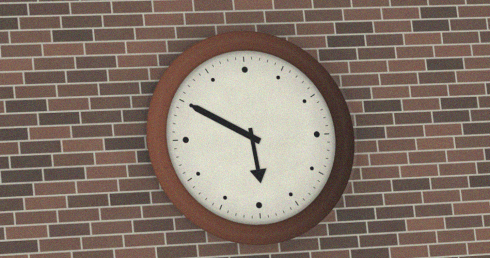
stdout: h=5 m=50
